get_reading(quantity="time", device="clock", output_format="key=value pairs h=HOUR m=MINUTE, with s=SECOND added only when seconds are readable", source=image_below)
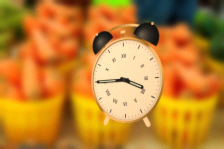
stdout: h=3 m=45
